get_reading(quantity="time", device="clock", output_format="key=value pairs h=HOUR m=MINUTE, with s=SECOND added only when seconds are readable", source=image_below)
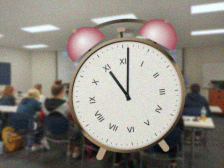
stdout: h=11 m=1
